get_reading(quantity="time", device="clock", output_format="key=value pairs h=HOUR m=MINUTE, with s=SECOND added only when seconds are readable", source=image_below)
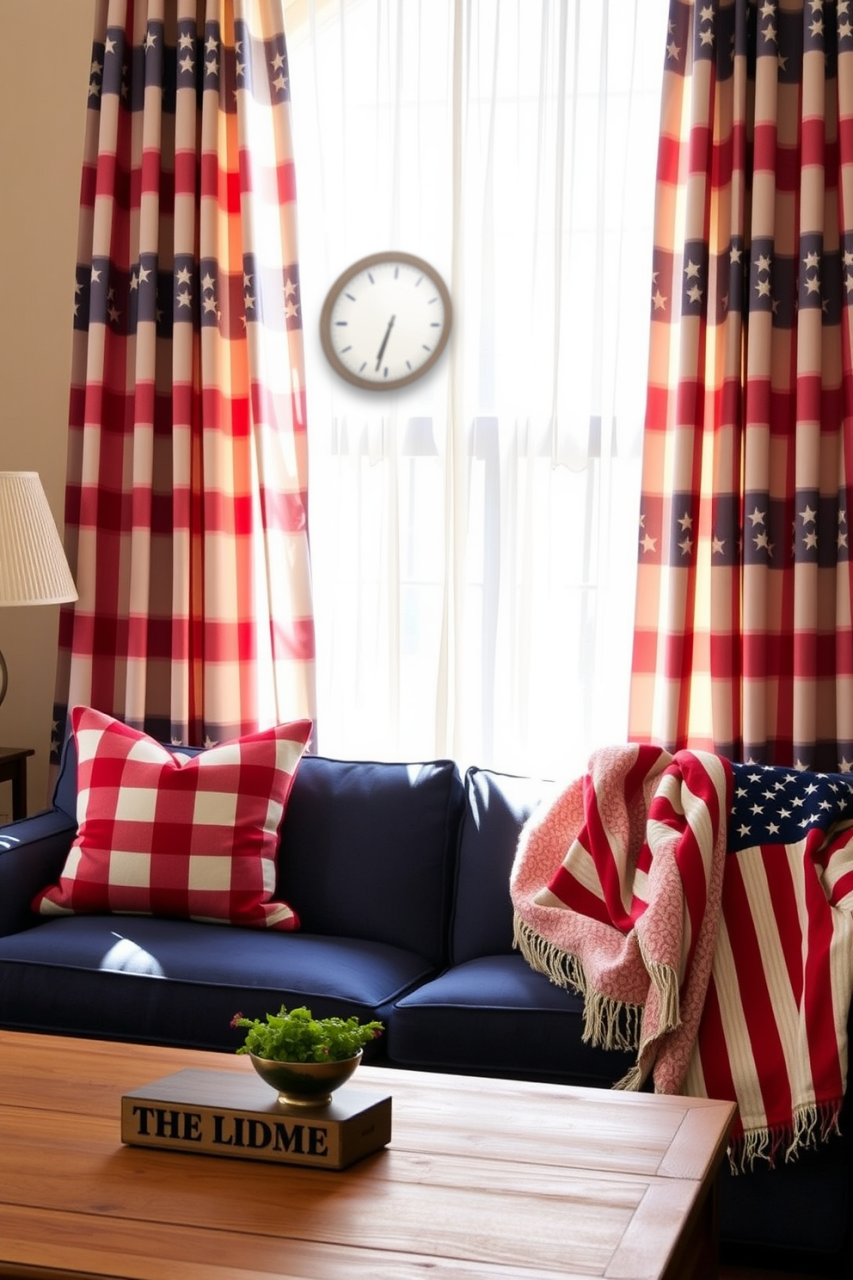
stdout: h=6 m=32
